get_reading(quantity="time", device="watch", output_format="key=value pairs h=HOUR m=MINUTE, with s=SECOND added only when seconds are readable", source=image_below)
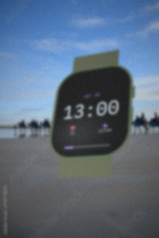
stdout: h=13 m=0
